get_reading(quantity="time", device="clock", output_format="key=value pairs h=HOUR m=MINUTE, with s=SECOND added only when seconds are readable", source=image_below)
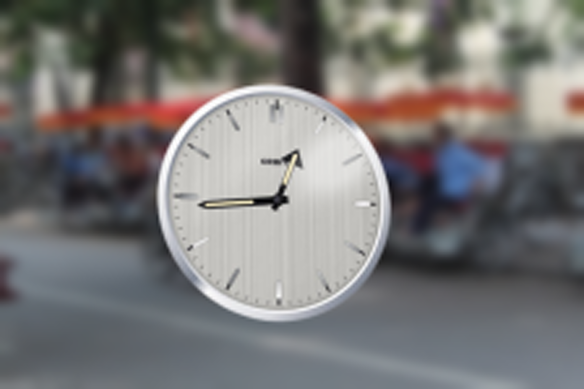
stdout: h=12 m=44
